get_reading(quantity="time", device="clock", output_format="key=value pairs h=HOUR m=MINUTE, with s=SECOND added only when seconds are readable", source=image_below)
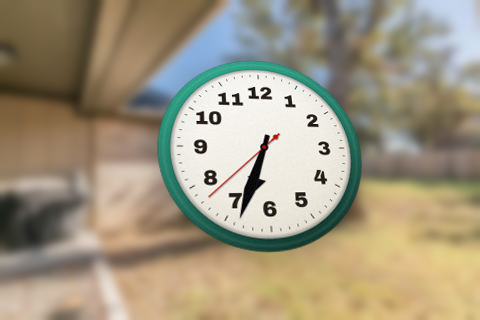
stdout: h=6 m=33 s=38
